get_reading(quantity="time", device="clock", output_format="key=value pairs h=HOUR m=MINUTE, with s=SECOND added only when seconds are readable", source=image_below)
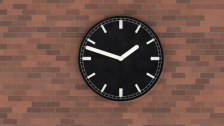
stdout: h=1 m=48
